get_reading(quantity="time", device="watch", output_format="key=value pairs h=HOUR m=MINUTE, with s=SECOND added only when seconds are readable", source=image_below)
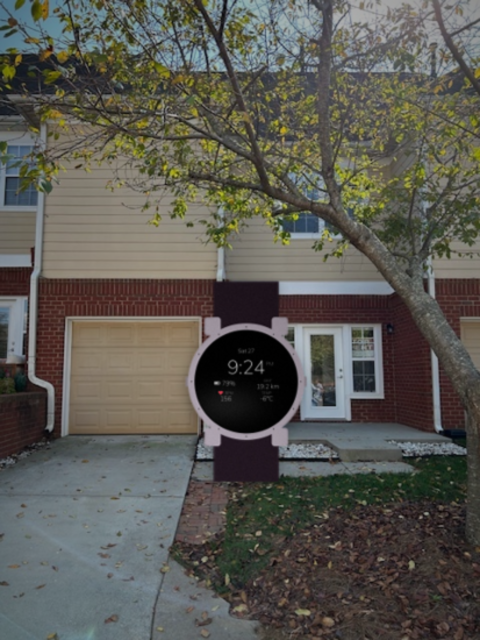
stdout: h=9 m=24
